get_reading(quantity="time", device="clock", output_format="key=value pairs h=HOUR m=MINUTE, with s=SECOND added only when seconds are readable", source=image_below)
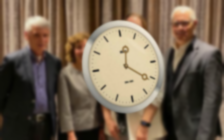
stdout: h=12 m=21
